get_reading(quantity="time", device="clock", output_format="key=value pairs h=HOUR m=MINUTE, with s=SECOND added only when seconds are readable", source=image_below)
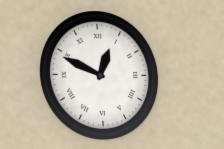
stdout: h=12 m=49
